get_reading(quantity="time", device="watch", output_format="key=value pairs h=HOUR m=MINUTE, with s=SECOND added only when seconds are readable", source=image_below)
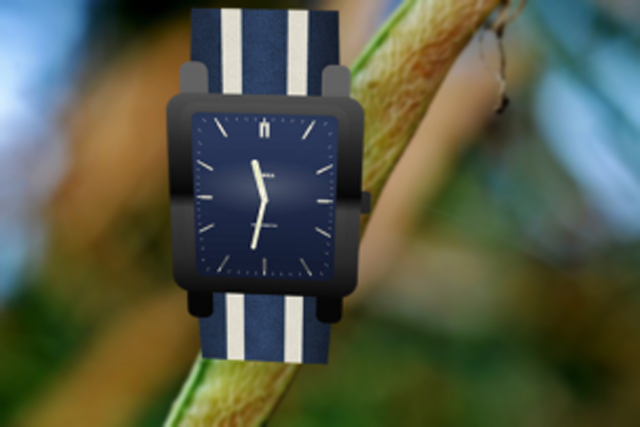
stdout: h=11 m=32
